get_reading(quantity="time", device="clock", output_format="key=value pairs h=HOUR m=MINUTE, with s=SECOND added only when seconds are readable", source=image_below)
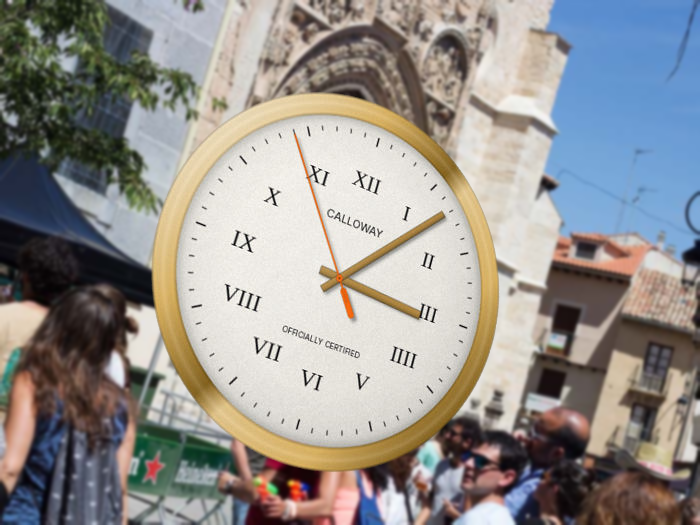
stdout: h=3 m=6 s=54
